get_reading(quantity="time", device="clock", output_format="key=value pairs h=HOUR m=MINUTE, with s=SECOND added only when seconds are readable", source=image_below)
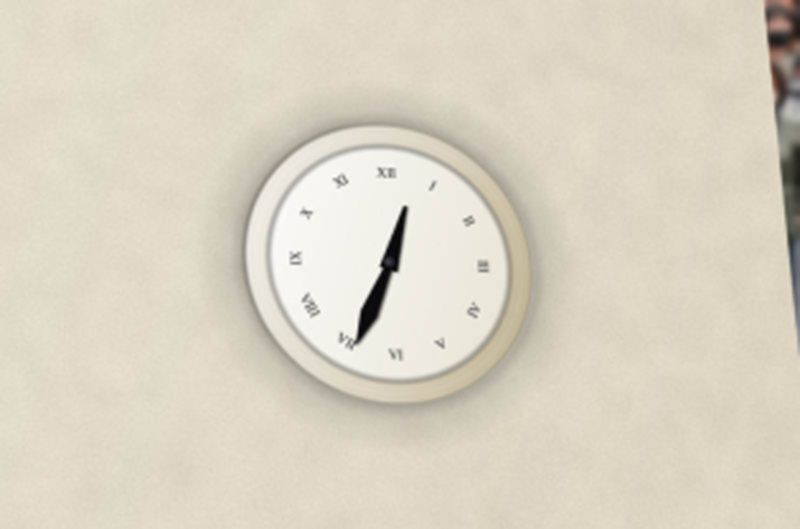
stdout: h=12 m=34
